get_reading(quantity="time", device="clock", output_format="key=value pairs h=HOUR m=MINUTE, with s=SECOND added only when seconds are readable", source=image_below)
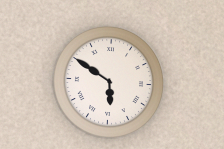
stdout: h=5 m=50
